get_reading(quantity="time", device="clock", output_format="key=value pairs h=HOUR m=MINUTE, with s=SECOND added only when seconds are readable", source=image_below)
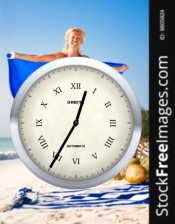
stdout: h=12 m=35
